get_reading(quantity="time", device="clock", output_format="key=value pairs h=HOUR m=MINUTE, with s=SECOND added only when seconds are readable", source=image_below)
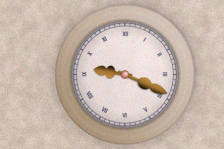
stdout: h=9 m=19
